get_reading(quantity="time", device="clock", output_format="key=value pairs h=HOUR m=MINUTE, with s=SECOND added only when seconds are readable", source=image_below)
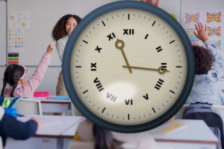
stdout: h=11 m=16
